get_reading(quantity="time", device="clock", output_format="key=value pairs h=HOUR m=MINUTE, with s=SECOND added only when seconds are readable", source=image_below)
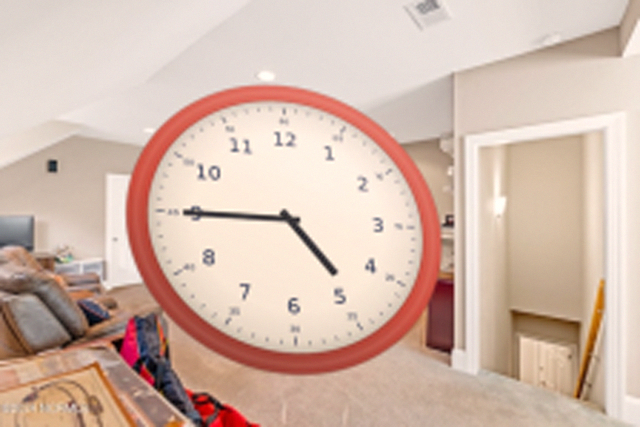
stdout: h=4 m=45
